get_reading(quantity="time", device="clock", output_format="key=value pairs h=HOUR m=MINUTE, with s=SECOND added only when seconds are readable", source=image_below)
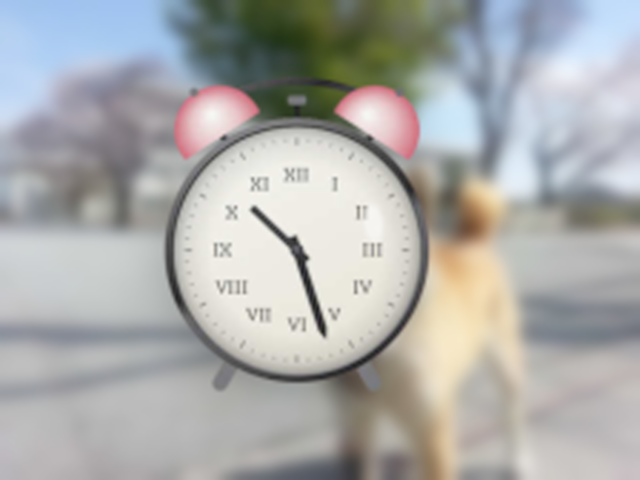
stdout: h=10 m=27
